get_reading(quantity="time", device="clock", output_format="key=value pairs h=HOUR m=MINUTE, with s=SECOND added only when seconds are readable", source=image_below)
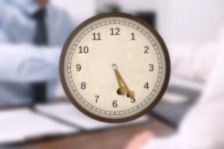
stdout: h=5 m=25
